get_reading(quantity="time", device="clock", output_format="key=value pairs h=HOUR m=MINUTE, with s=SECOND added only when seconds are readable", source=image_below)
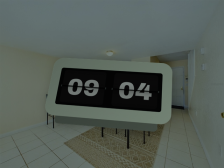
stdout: h=9 m=4
